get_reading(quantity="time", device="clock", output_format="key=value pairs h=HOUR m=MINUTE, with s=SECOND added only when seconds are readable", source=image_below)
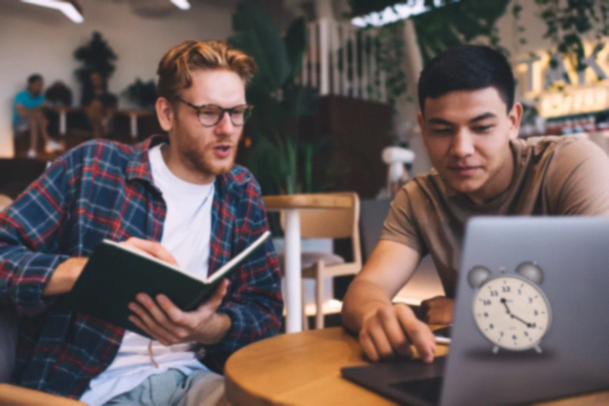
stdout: h=11 m=21
